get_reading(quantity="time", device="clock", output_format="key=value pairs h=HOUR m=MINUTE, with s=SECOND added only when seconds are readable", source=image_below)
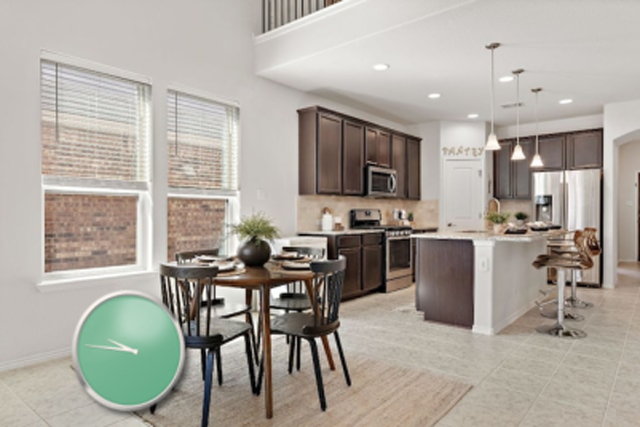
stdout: h=9 m=46
